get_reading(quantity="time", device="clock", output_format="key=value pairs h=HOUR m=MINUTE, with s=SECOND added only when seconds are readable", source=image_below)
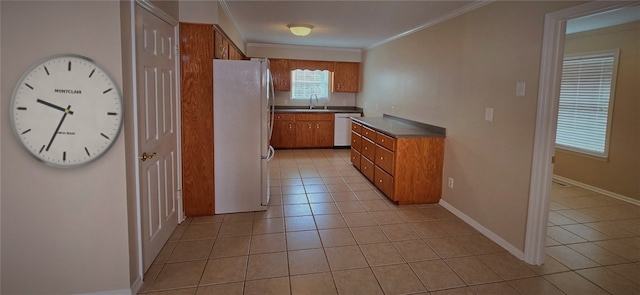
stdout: h=9 m=34
